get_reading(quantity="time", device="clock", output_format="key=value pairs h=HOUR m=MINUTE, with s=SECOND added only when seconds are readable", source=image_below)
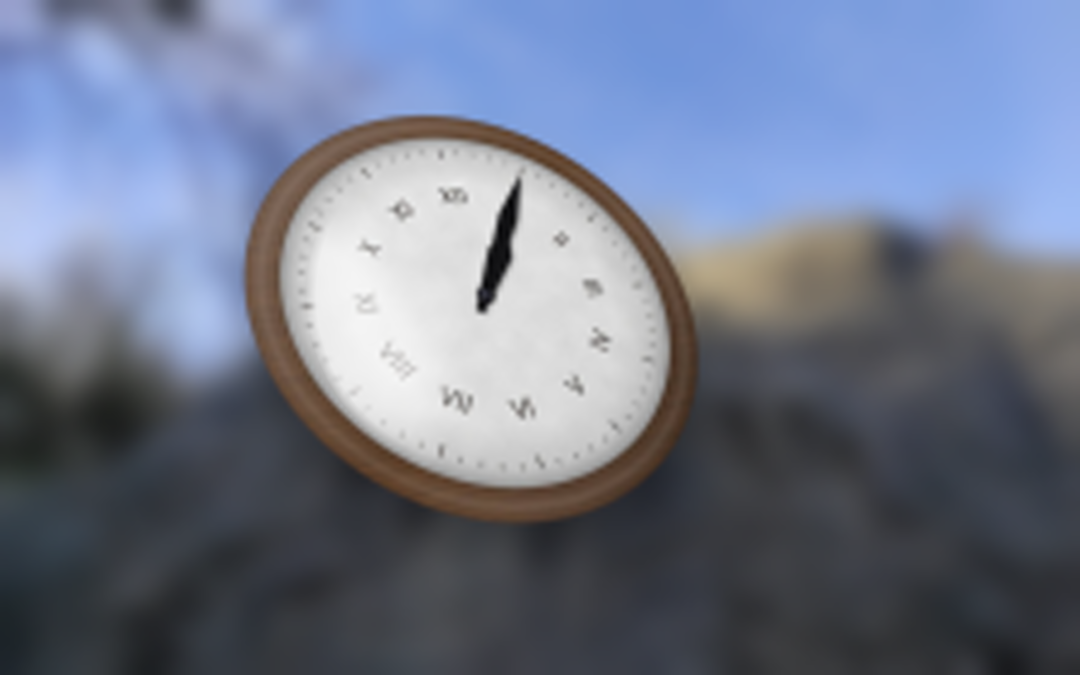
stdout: h=1 m=5
